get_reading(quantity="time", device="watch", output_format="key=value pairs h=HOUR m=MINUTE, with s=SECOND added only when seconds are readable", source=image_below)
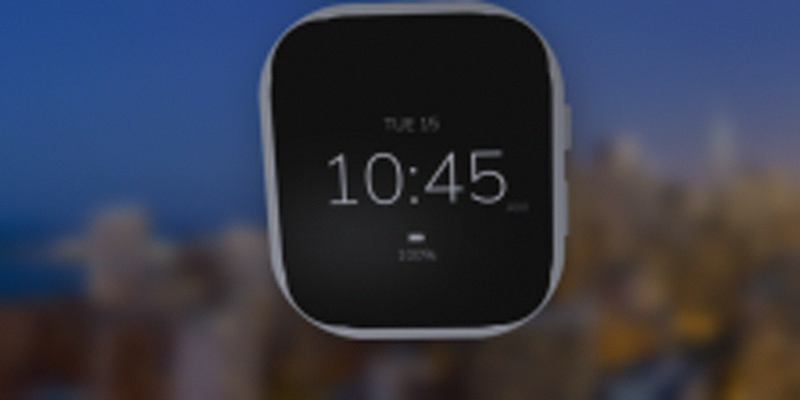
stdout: h=10 m=45
